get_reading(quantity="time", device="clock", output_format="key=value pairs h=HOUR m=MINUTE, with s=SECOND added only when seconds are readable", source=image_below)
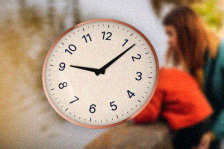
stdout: h=9 m=7
